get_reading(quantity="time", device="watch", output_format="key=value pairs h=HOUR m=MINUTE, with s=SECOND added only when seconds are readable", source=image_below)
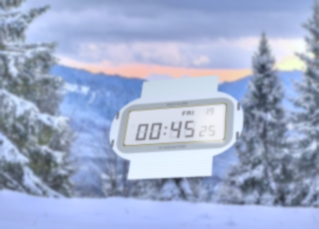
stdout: h=0 m=45 s=25
